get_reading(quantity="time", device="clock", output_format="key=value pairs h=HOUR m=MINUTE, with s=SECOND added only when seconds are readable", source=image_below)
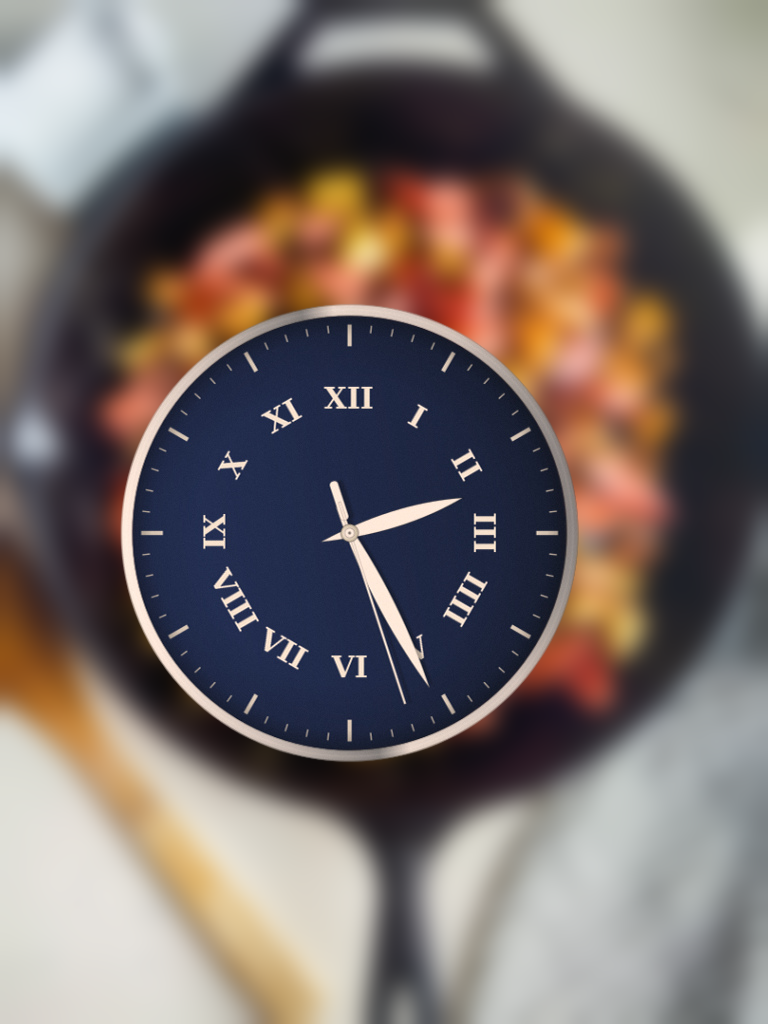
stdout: h=2 m=25 s=27
